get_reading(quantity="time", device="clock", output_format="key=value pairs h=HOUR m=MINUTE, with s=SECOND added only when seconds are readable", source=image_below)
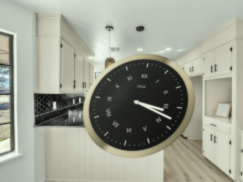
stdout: h=3 m=18
